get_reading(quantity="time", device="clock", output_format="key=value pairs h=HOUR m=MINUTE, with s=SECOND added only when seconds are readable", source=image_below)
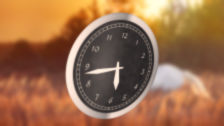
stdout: h=5 m=43
